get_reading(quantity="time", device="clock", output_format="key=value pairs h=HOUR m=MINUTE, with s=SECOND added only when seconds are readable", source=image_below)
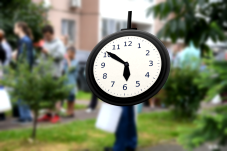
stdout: h=5 m=51
